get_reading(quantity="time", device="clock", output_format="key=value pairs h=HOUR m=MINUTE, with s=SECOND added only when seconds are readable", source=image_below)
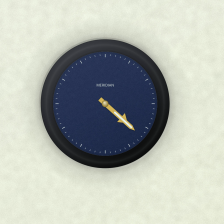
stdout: h=4 m=22
